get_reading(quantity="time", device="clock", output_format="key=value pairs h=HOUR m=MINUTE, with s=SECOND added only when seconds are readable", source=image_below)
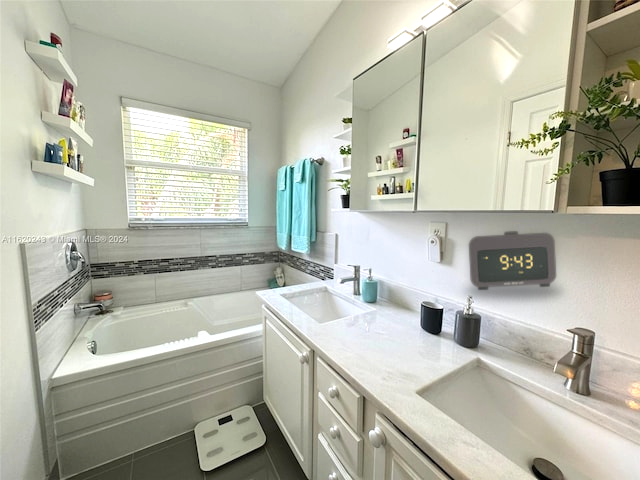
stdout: h=9 m=43
